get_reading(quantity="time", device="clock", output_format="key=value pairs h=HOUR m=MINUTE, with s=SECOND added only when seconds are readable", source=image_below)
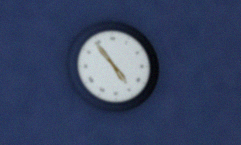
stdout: h=4 m=54
